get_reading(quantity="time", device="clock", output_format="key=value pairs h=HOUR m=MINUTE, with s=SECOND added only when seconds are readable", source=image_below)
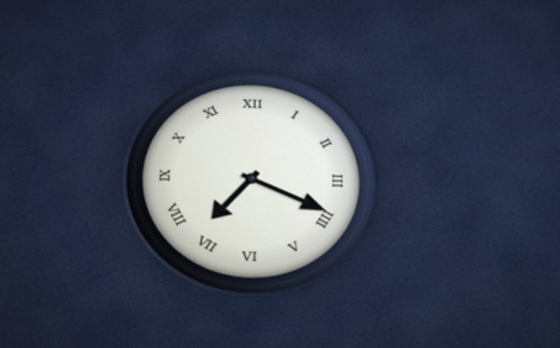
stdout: h=7 m=19
